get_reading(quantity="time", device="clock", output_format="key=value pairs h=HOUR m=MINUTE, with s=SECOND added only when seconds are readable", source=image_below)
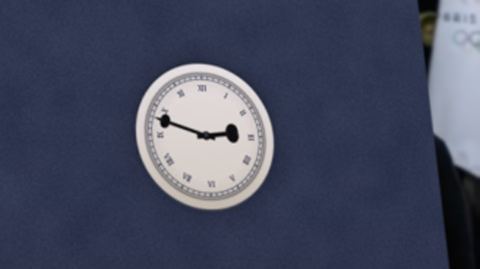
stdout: h=2 m=48
